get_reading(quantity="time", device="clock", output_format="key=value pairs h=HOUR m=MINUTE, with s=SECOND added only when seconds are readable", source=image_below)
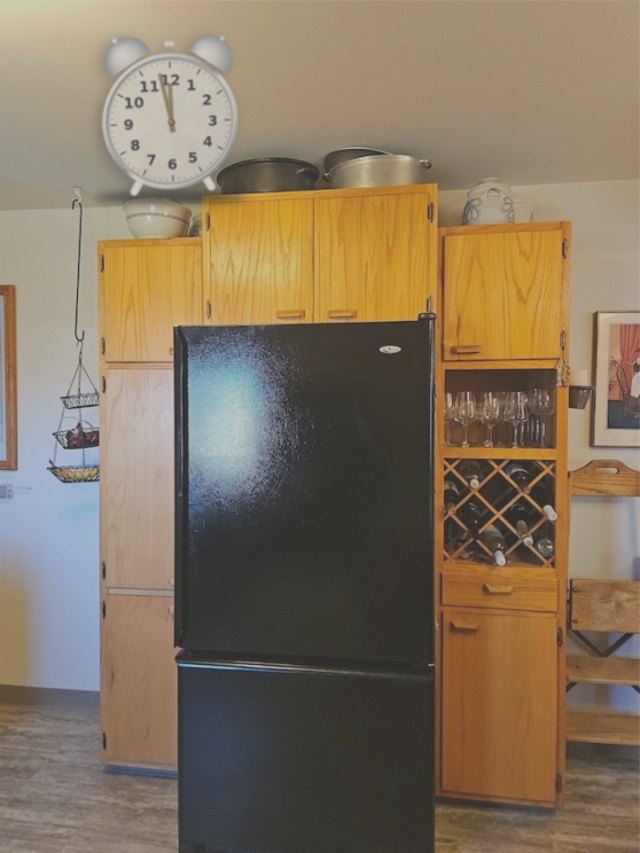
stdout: h=11 m=58
